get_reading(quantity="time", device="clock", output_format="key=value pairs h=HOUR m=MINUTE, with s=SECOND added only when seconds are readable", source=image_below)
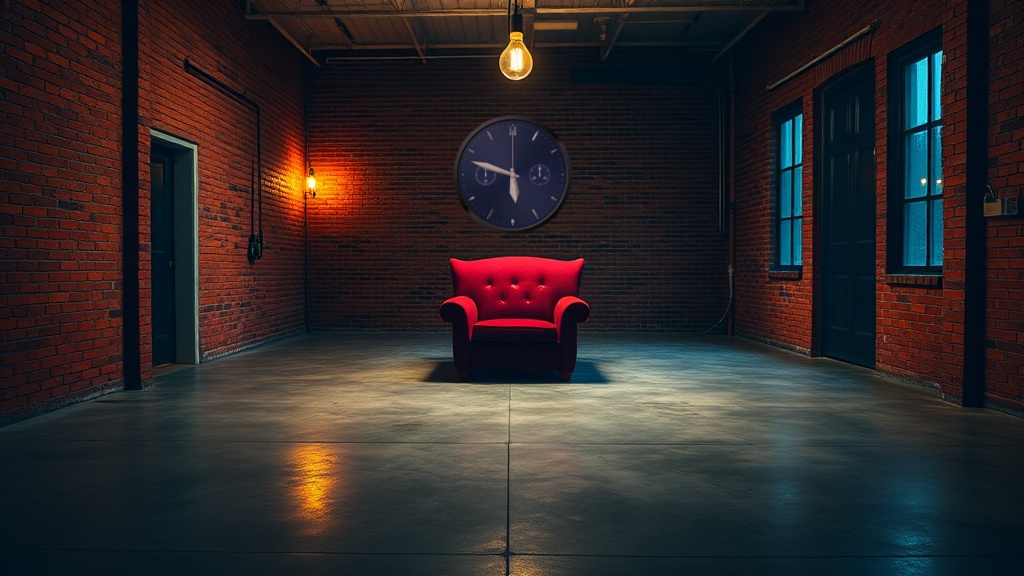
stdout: h=5 m=48
